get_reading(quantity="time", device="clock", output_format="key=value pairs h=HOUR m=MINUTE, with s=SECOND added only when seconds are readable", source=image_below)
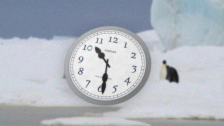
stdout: h=10 m=29
